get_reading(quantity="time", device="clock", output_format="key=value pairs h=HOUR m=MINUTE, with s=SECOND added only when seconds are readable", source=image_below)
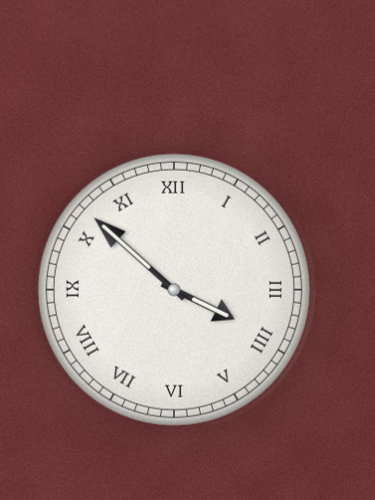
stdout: h=3 m=52
